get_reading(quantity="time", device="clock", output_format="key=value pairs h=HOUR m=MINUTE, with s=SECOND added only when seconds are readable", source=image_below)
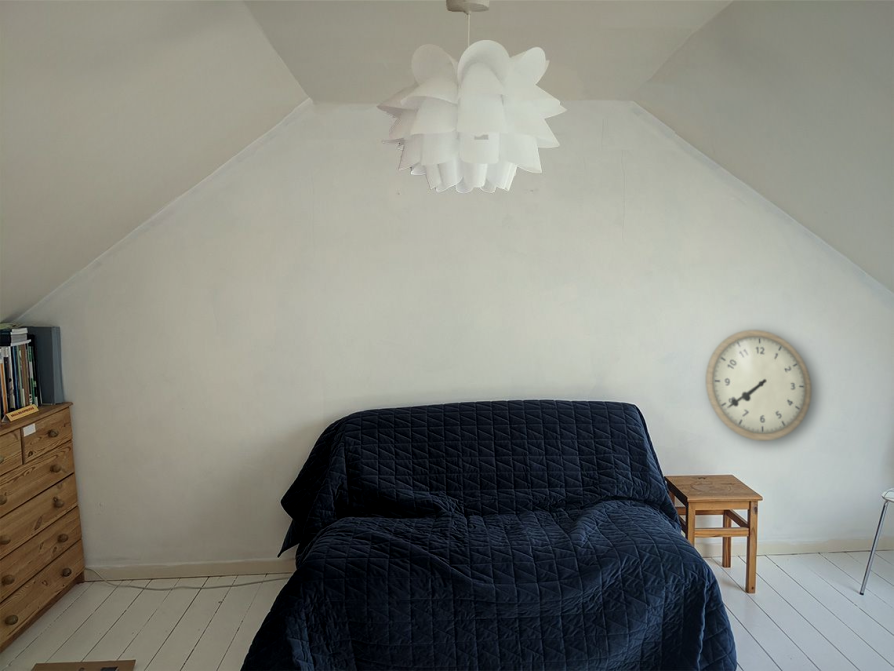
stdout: h=7 m=39
